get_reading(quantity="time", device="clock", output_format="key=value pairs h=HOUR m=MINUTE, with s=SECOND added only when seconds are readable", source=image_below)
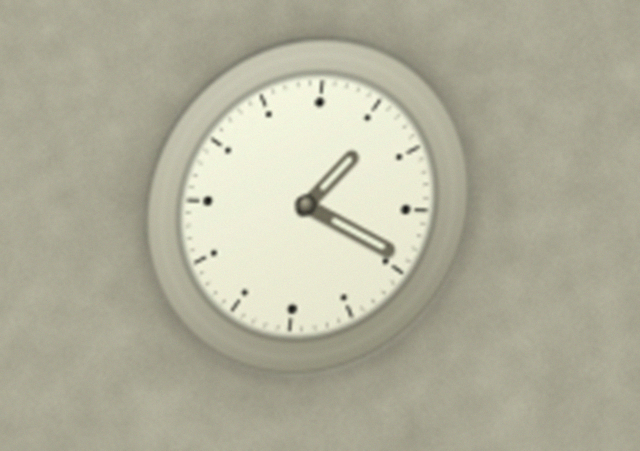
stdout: h=1 m=19
